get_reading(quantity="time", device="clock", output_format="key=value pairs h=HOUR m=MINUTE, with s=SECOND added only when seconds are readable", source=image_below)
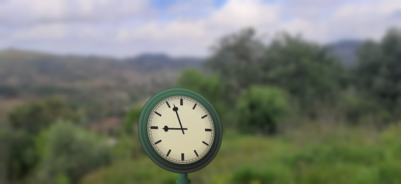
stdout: h=8 m=57
